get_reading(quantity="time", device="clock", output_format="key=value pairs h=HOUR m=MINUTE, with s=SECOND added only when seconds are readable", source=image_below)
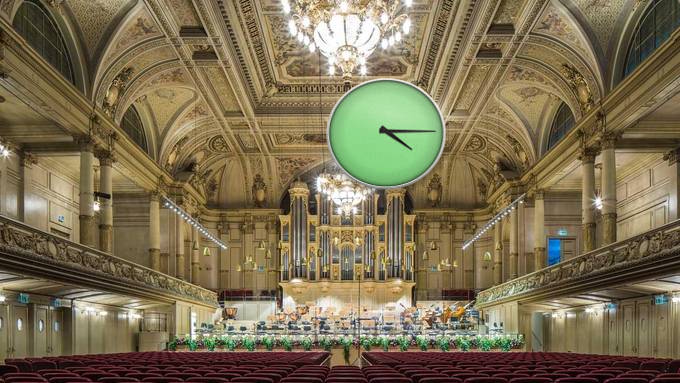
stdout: h=4 m=15
